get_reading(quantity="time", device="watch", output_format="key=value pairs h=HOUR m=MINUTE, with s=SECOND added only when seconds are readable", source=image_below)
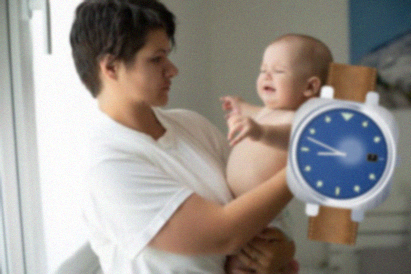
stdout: h=8 m=48
